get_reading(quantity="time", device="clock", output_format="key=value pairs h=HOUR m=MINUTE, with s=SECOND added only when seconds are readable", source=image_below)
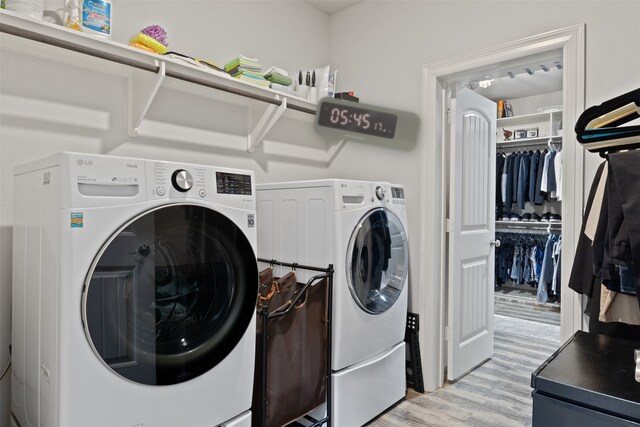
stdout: h=5 m=45
